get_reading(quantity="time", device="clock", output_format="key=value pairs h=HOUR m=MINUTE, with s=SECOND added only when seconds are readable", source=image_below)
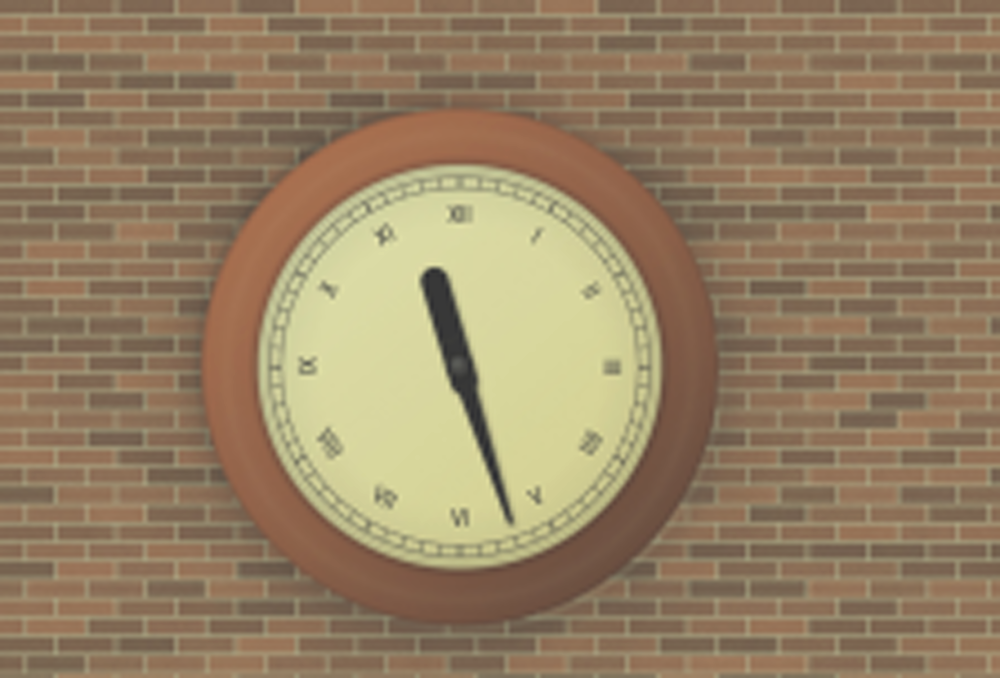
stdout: h=11 m=27
